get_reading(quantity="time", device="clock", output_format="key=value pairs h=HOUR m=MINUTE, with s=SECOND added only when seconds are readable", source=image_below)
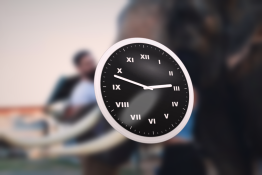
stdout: h=2 m=48
